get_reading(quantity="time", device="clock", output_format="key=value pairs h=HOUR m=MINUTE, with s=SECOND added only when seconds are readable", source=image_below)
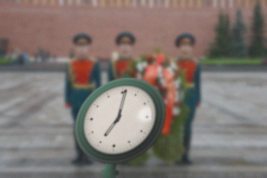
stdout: h=7 m=1
